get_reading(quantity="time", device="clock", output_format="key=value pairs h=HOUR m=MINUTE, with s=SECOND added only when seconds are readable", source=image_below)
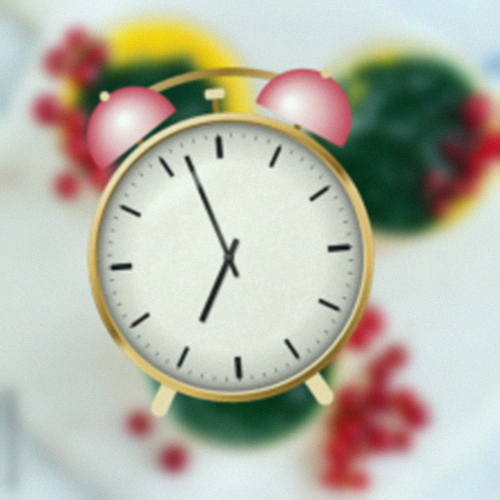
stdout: h=6 m=57
